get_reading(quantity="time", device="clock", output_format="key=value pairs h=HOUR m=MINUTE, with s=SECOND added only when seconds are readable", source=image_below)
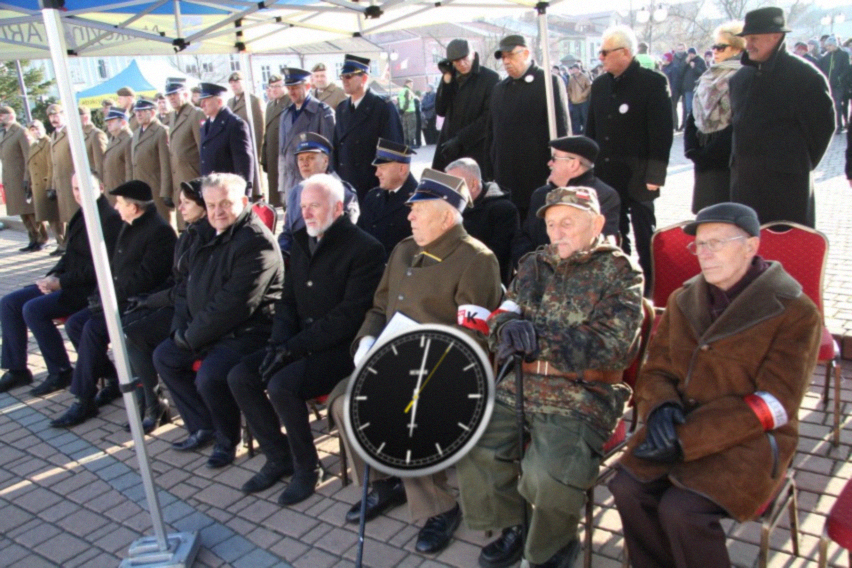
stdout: h=6 m=1 s=5
